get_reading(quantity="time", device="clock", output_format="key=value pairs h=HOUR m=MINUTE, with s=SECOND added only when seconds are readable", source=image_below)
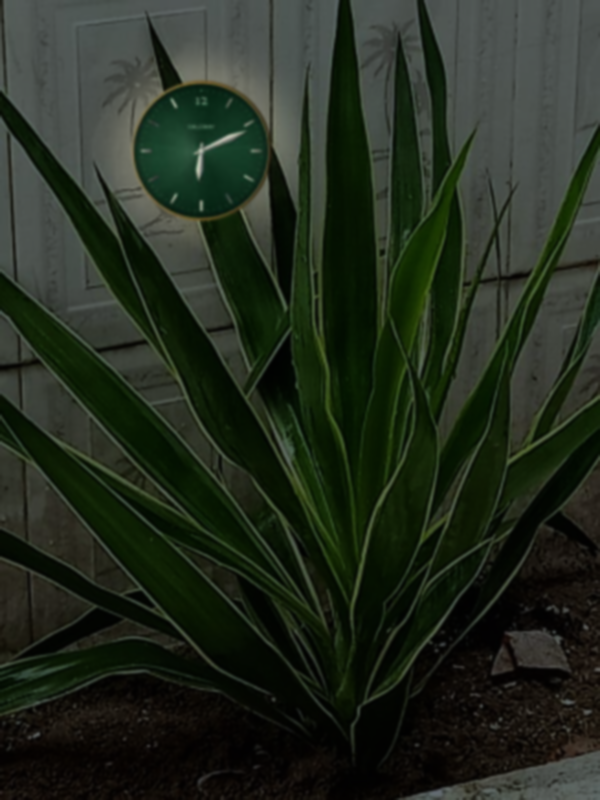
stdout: h=6 m=11
